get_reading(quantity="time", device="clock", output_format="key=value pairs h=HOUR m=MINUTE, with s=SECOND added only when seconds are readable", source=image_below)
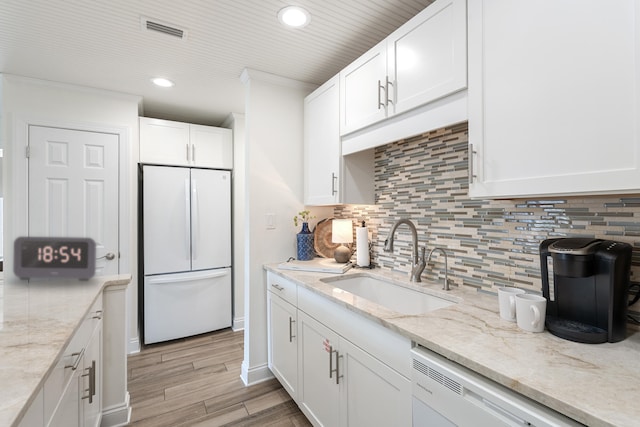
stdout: h=18 m=54
